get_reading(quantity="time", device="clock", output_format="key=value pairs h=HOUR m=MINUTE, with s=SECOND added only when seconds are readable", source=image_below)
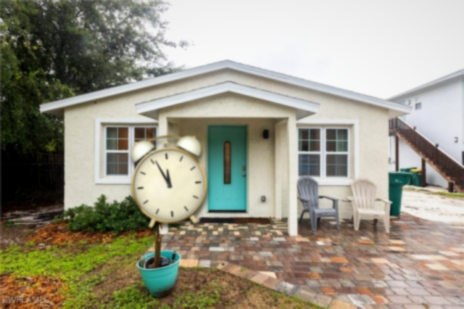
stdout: h=11 m=56
